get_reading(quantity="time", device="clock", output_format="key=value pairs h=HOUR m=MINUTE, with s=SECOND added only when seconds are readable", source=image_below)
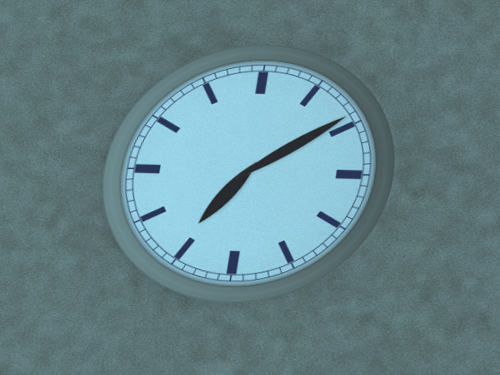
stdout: h=7 m=9
